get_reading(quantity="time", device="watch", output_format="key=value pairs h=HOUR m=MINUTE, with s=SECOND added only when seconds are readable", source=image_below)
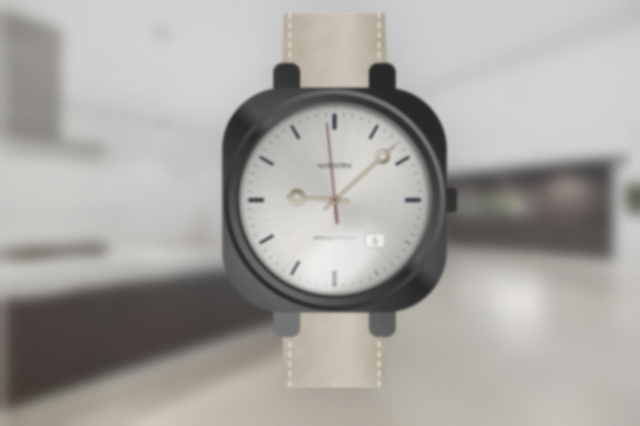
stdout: h=9 m=7 s=59
